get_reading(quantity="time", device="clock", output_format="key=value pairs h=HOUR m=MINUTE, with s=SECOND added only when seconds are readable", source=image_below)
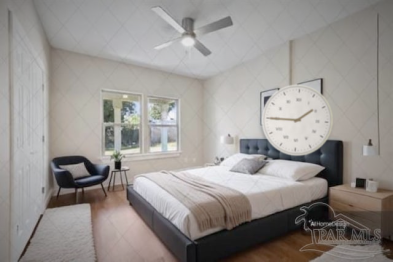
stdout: h=1 m=45
